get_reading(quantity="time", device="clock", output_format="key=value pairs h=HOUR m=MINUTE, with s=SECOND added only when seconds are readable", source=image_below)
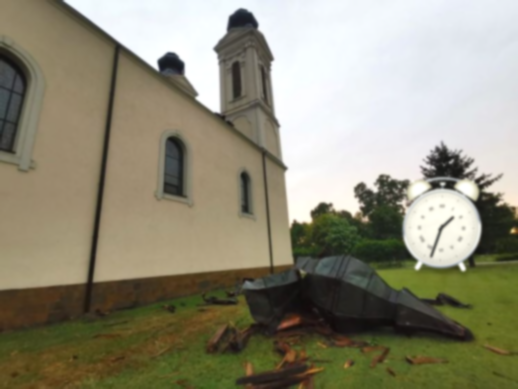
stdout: h=1 m=33
